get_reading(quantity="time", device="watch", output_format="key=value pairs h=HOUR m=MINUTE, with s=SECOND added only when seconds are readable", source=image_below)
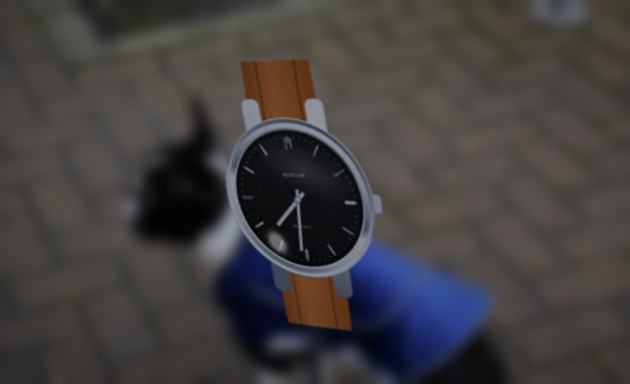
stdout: h=7 m=31
